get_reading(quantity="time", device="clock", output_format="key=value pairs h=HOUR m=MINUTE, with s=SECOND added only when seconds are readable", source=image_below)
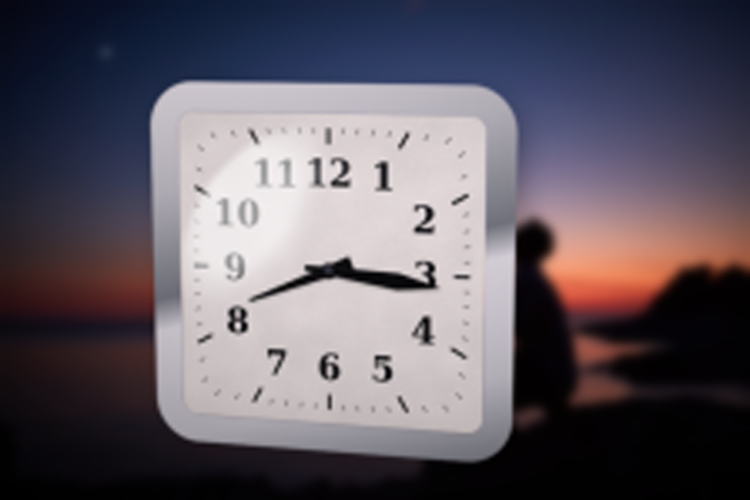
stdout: h=8 m=16
